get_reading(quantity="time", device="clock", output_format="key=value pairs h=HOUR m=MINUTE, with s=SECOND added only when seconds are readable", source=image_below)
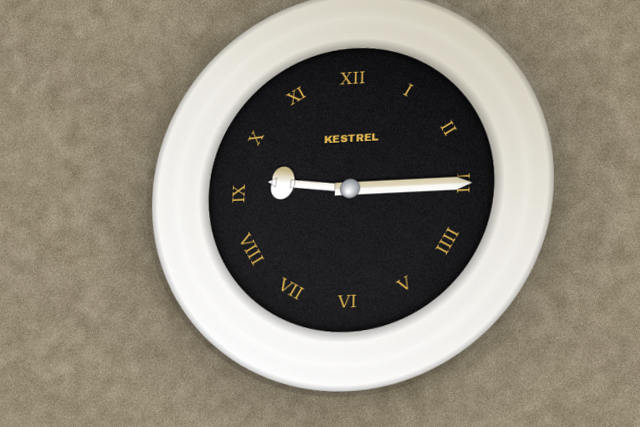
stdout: h=9 m=15
